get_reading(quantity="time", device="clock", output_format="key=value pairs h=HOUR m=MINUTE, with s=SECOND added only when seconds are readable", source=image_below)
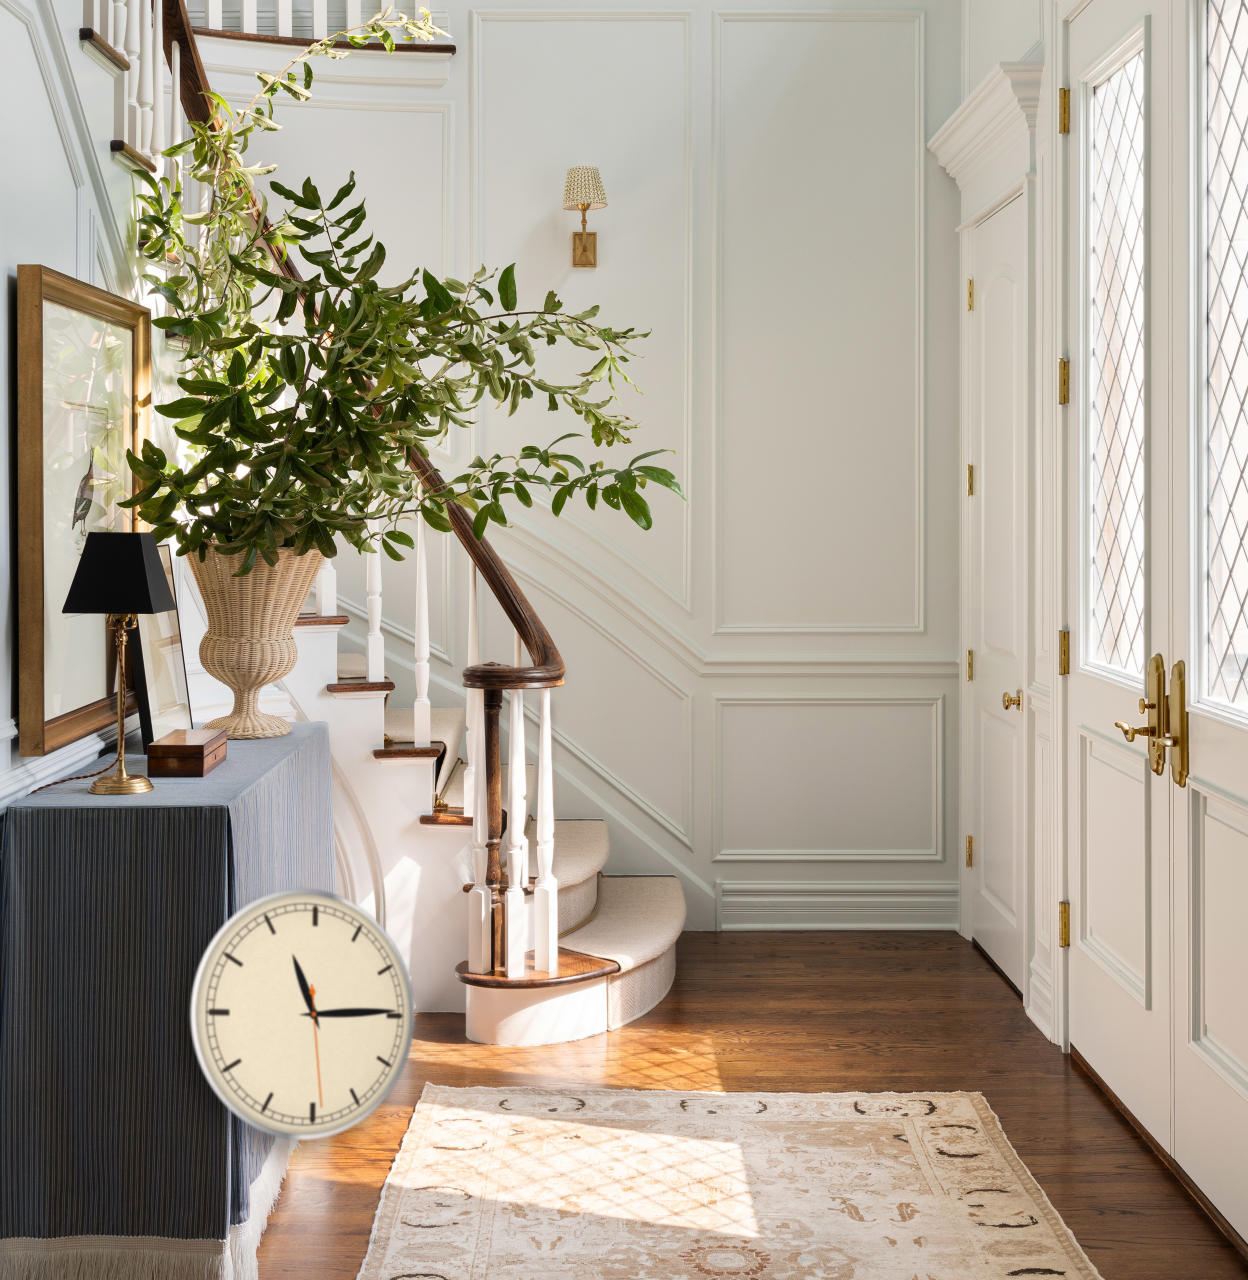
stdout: h=11 m=14 s=29
